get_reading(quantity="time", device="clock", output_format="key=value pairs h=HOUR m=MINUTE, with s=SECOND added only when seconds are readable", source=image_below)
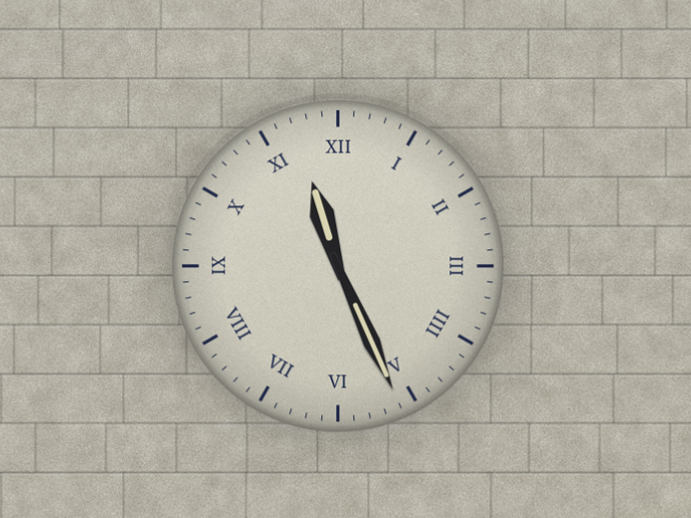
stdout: h=11 m=26
